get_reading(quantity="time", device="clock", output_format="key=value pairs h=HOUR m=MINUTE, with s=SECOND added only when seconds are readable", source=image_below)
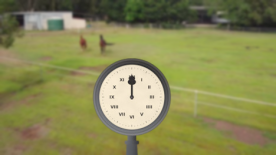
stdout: h=12 m=0
